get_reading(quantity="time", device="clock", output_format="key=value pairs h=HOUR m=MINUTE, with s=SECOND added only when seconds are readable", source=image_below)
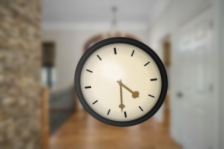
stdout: h=4 m=31
